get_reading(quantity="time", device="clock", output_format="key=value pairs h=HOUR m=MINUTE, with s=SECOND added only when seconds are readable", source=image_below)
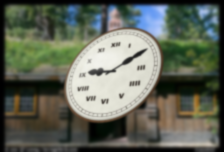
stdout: h=9 m=10
